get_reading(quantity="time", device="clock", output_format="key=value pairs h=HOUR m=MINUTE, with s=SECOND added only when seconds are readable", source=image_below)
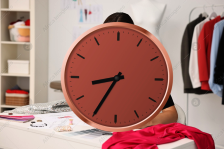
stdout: h=8 m=35
